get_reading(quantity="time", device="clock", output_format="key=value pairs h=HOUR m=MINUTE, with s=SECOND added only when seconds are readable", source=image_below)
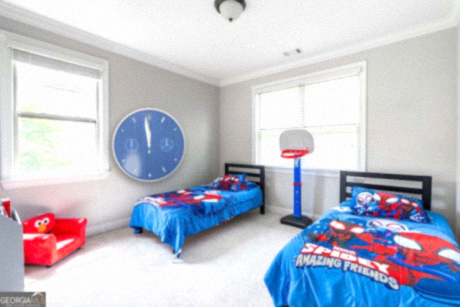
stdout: h=11 m=59
